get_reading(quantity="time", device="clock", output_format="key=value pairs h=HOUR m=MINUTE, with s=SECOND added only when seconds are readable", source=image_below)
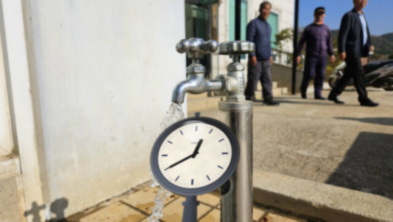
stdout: h=12 m=40
